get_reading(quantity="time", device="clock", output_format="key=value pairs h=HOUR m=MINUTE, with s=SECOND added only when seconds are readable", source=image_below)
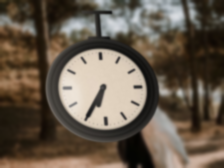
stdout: h=6 m=35
